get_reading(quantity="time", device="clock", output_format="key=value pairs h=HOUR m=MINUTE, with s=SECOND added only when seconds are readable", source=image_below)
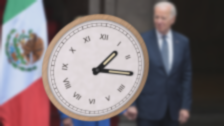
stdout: h=1 m=15
